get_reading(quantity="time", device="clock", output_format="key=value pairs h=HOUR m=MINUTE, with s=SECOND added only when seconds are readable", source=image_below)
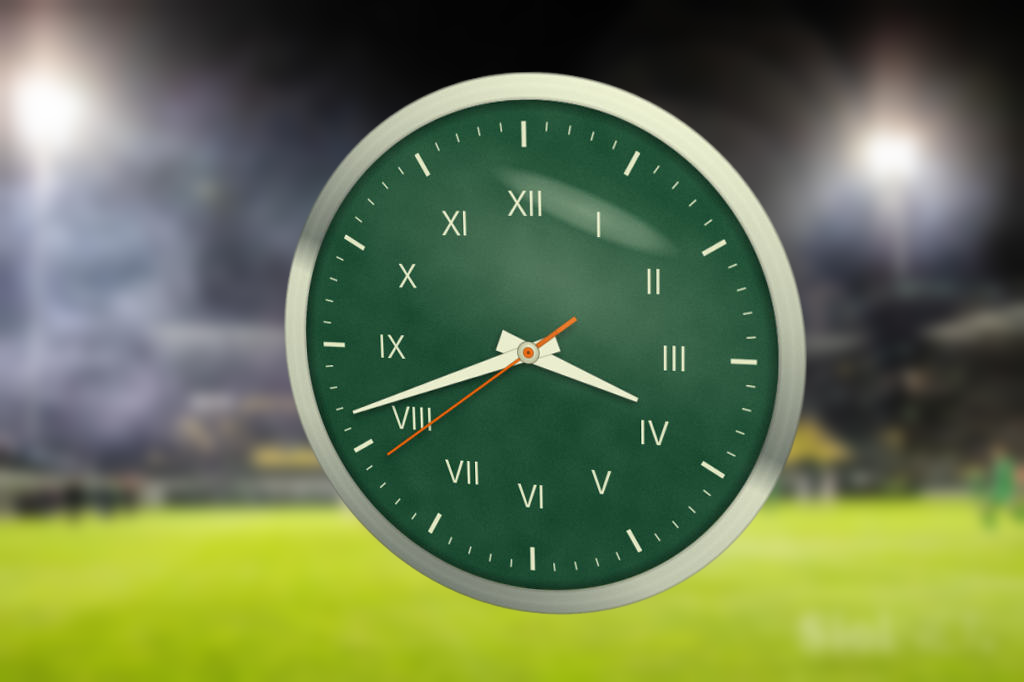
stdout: h=3 m=41 s=39
